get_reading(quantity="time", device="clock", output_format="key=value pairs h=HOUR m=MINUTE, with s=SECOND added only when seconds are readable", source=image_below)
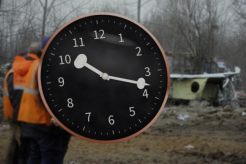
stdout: h=10 m=18
